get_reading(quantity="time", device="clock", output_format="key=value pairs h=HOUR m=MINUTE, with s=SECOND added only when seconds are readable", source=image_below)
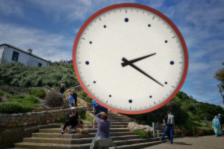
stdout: h=2 m=21
